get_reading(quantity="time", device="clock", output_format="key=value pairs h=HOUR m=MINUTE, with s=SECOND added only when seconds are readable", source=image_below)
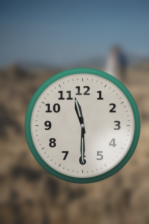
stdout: h=11 m=30
